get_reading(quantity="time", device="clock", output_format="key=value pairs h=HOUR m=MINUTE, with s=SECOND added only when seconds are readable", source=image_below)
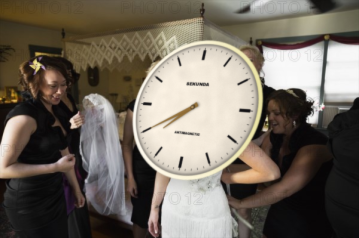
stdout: h=7 m=40
